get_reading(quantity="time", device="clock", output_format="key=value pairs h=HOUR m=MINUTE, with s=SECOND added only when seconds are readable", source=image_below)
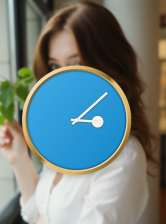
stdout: h=3 m=8
